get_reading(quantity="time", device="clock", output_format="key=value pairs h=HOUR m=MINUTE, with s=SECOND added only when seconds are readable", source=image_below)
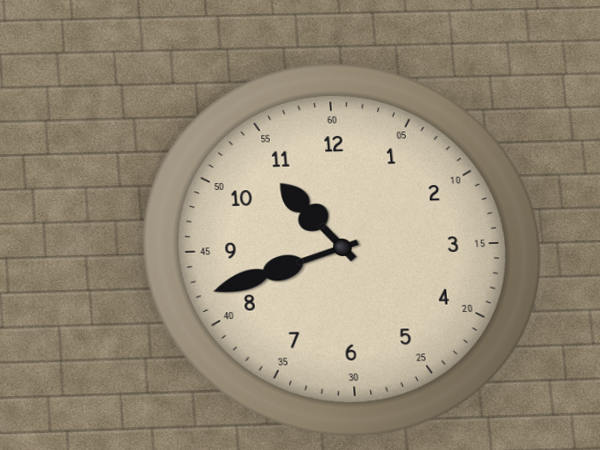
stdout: h=10 m=42
